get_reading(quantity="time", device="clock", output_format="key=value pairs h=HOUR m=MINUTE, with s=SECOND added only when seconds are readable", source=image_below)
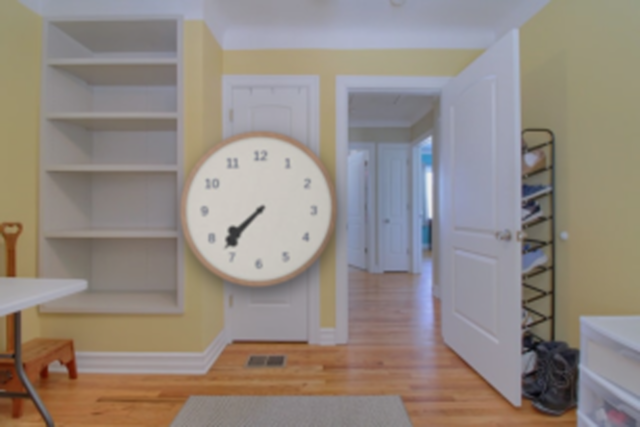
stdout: h=7 m=37
